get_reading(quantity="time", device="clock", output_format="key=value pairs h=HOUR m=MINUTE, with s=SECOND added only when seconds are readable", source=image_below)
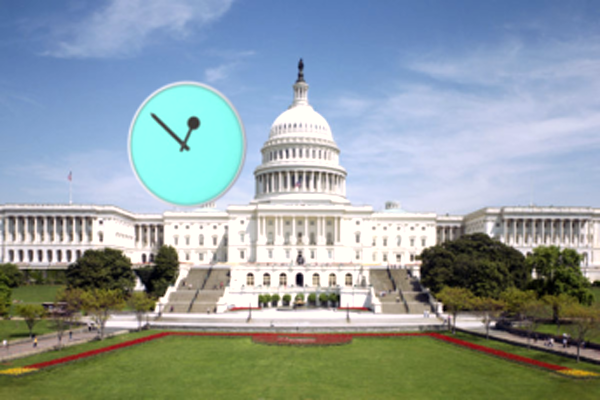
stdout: h=12 m=52
